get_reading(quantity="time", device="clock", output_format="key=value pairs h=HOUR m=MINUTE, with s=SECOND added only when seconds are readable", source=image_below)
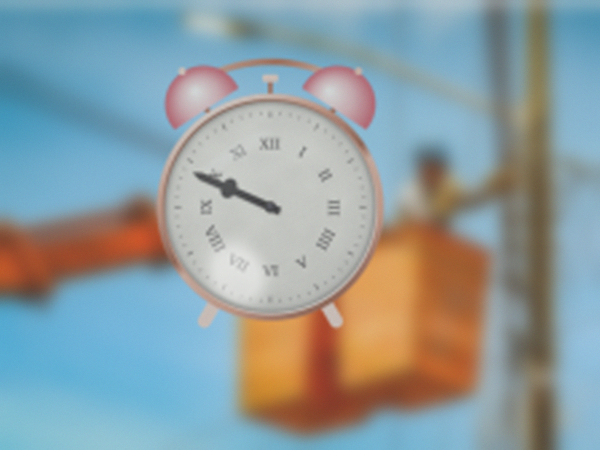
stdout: h=9 m=49
